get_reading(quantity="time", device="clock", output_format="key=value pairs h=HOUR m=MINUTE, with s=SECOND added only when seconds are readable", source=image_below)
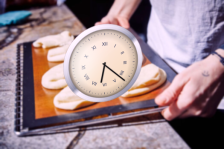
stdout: h=6 m=22
